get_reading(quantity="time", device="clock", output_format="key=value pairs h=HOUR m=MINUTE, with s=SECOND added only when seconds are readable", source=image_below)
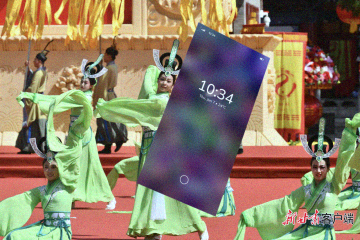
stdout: h=10 m=34
